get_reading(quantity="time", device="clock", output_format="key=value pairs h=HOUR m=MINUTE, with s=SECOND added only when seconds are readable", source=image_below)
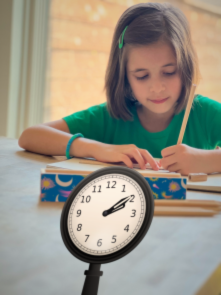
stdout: h=2 m=9
